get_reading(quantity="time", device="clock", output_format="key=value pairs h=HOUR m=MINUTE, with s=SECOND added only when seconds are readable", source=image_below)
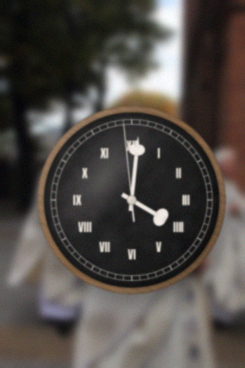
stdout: h=4 m=0 s=59
